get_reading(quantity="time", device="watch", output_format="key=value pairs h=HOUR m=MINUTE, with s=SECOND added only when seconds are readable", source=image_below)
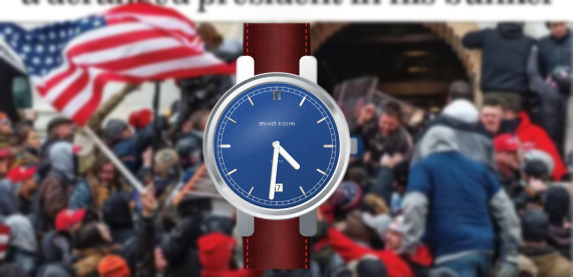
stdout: h=4 m=31
